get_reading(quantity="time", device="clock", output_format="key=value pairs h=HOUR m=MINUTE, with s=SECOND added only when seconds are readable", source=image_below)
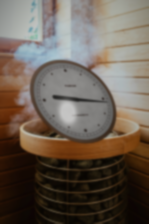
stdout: h=9 m=16
